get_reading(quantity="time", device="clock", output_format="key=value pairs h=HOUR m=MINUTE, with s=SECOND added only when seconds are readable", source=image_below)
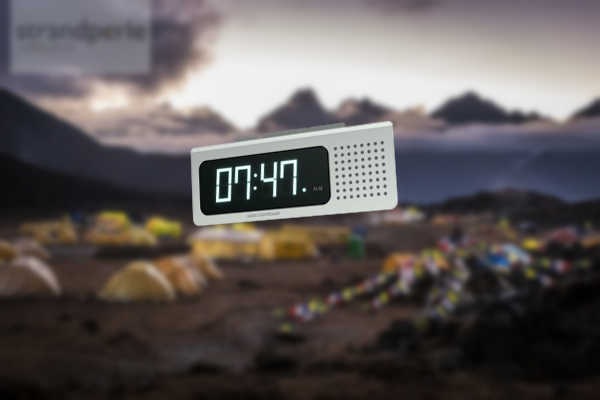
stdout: h=7 m=47
